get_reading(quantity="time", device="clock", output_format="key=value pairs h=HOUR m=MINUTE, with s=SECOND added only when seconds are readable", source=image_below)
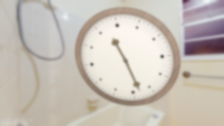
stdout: h=11 m=28
